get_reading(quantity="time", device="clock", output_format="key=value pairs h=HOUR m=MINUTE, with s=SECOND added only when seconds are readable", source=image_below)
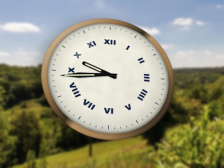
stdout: h=9 m=44
